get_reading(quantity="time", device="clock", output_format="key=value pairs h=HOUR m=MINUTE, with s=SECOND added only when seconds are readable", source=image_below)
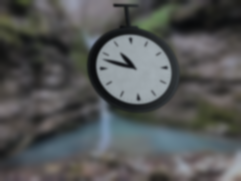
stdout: h=10 m=48
